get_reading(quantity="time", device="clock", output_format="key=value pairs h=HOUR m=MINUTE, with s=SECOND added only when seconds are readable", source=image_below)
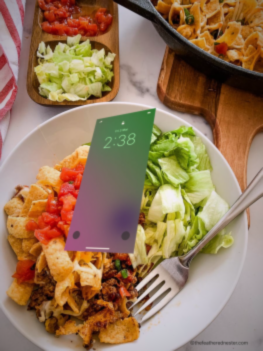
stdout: h=2 m=38
